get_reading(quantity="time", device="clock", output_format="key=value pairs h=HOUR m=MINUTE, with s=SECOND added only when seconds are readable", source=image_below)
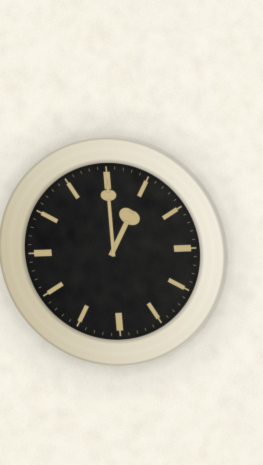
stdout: h=1 m=0
